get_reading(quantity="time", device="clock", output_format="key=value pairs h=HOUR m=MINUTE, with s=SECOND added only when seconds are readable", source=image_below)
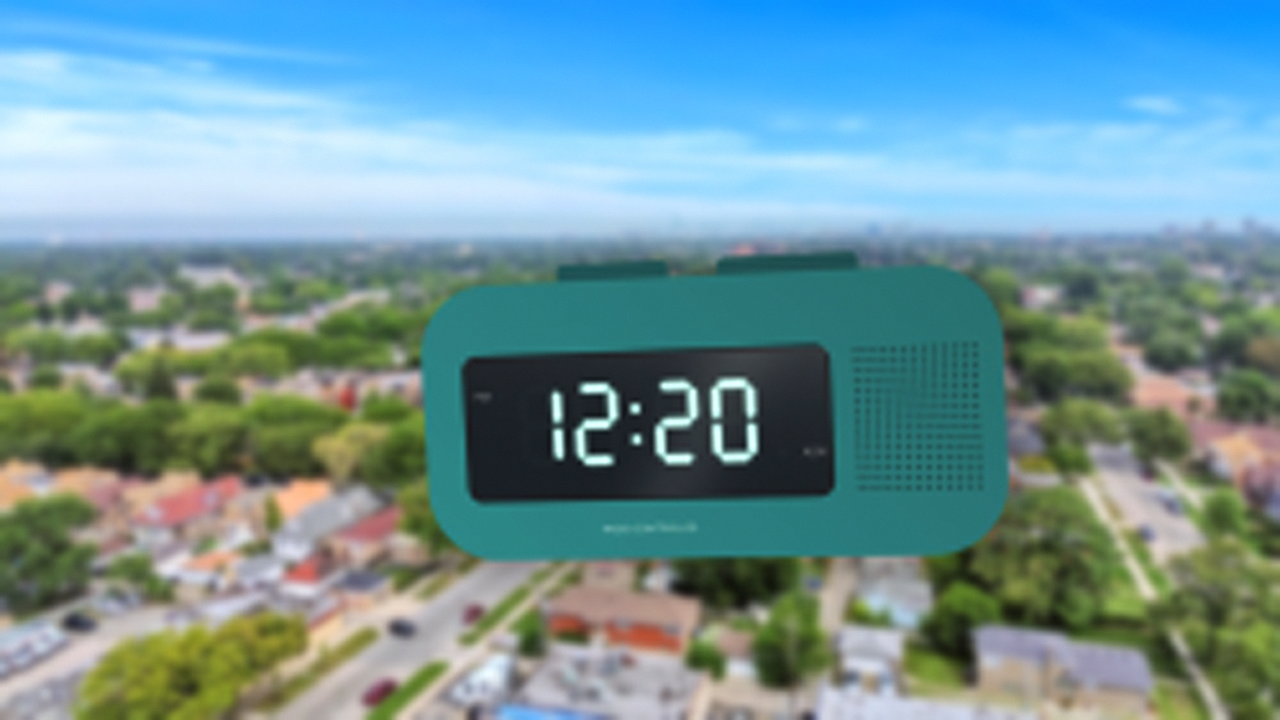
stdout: h=12 m=20
